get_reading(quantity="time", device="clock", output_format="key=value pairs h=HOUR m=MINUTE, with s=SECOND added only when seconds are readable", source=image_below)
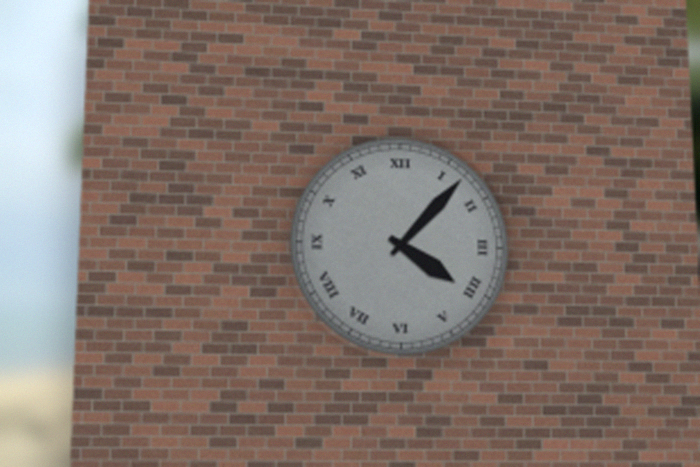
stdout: h=4 m=7
